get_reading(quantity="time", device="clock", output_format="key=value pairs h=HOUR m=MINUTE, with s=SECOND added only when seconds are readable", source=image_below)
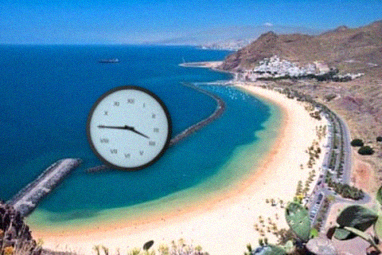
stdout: h=3 m=45
